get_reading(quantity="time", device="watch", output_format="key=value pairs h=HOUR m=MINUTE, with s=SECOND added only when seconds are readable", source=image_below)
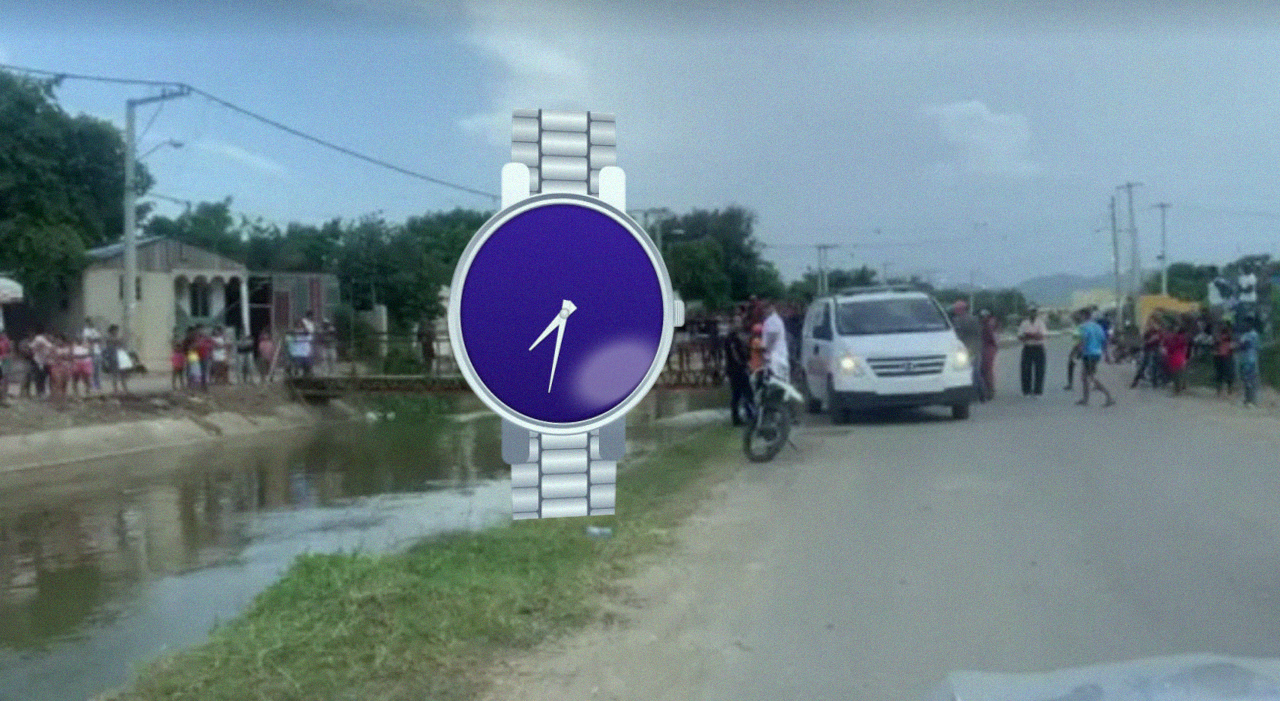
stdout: h=7 m=32
